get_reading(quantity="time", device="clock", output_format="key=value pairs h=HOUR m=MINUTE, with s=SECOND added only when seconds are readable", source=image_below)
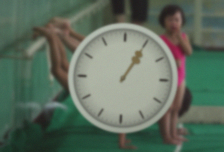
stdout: h=1 m=5
